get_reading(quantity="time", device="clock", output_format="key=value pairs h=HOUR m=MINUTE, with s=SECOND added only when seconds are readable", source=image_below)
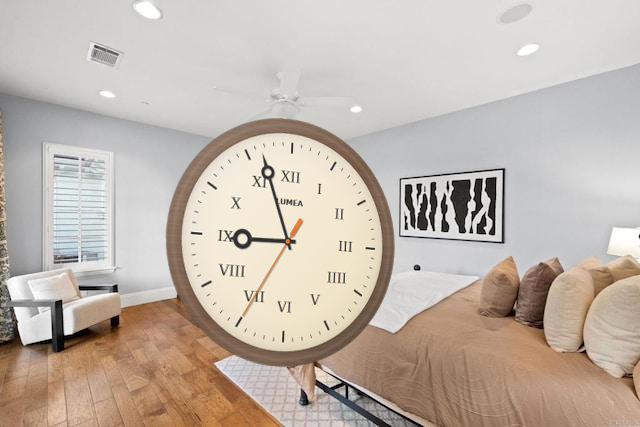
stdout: h=8 m=56 s=35
